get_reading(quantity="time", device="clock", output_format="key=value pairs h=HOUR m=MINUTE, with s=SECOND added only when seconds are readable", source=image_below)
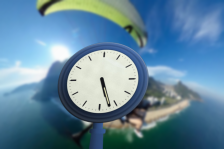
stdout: h=5 m=27
